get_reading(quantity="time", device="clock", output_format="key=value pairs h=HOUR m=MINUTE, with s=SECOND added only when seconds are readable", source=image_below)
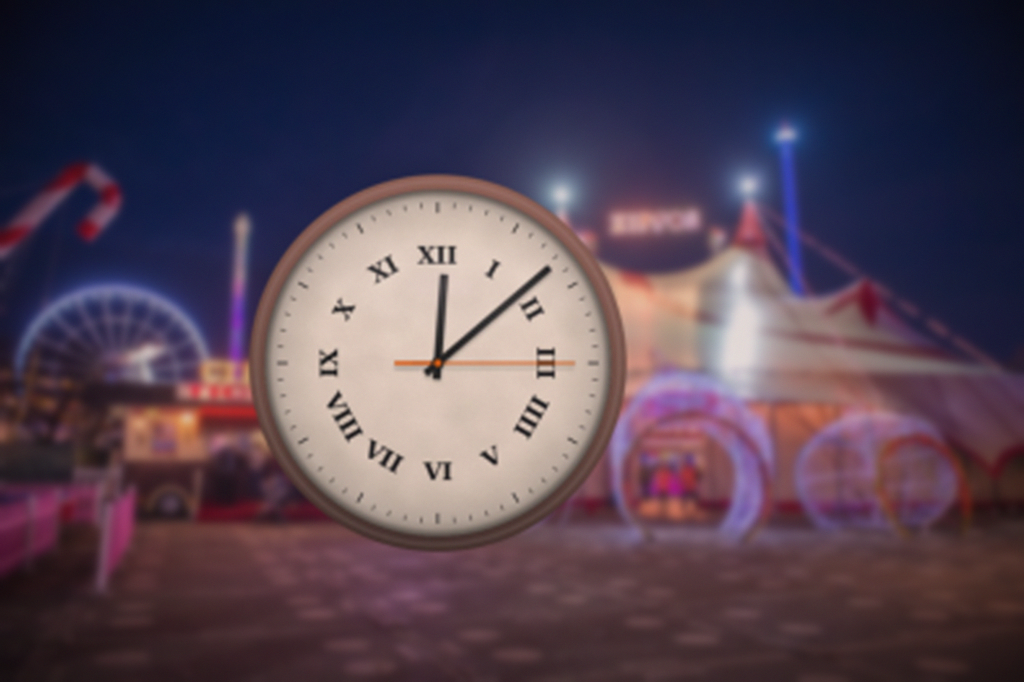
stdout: h=12 m=8 s=15
